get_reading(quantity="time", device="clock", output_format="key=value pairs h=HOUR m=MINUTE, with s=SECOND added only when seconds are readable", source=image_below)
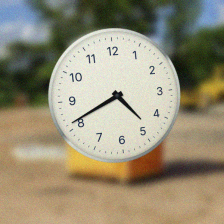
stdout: h=4 m=41
